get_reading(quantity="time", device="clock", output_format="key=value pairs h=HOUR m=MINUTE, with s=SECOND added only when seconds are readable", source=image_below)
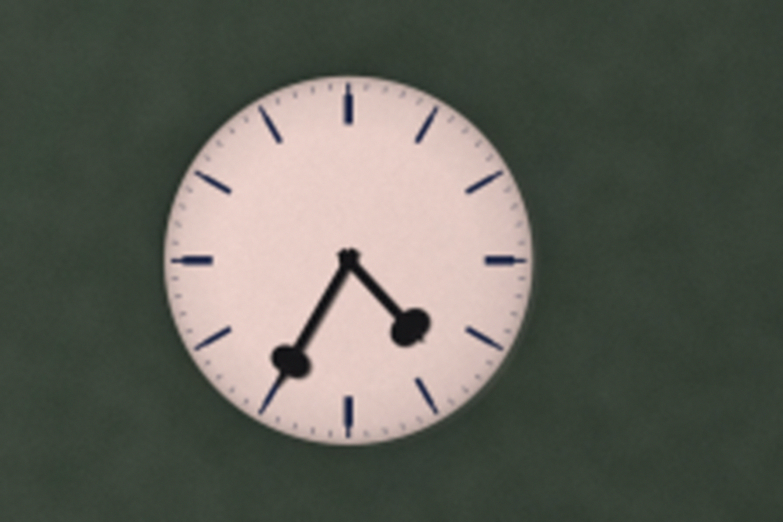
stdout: h=4 m=35
